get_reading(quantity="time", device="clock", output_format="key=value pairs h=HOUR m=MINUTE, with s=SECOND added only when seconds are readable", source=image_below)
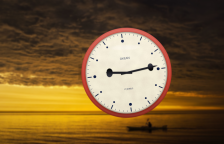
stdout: h=9 m=14
